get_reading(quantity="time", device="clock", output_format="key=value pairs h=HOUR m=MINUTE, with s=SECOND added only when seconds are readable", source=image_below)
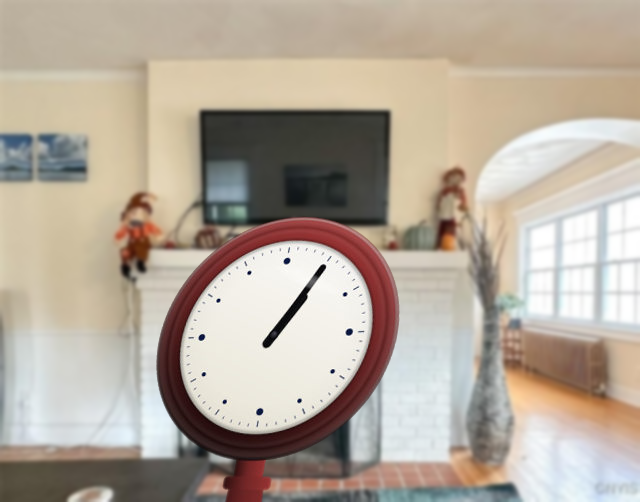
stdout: h=1 m=5
